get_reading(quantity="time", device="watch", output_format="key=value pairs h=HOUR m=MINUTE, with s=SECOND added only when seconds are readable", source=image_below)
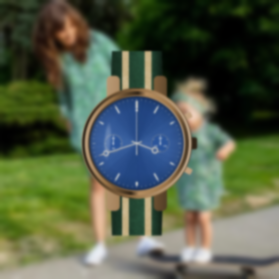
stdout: h=3 m=42
